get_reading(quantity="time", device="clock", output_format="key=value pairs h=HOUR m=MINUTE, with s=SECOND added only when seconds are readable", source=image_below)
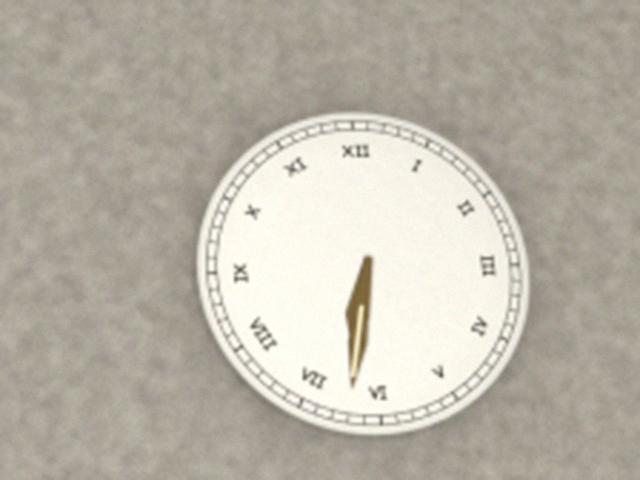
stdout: h=6 m=32
